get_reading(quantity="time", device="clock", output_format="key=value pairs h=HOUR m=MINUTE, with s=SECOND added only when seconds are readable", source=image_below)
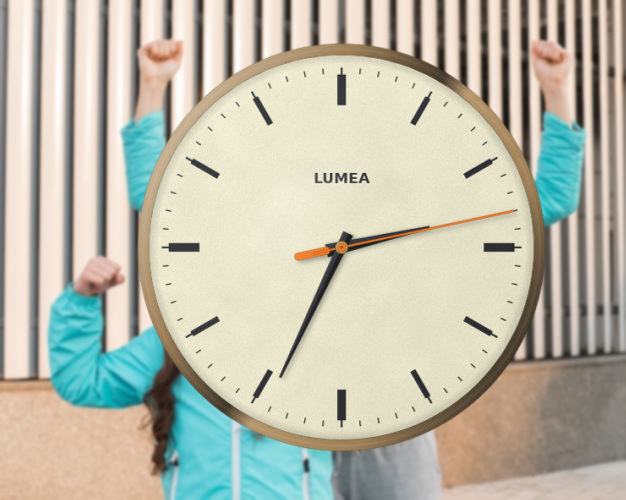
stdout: h=2 m=34 s=13
